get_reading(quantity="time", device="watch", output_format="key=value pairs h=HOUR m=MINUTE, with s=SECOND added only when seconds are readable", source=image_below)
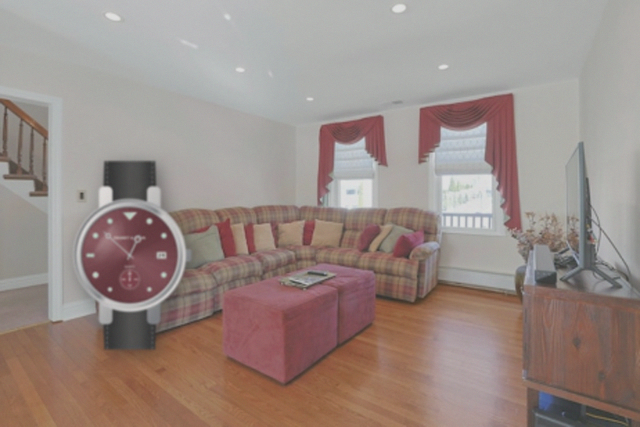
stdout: h=12 m=52
